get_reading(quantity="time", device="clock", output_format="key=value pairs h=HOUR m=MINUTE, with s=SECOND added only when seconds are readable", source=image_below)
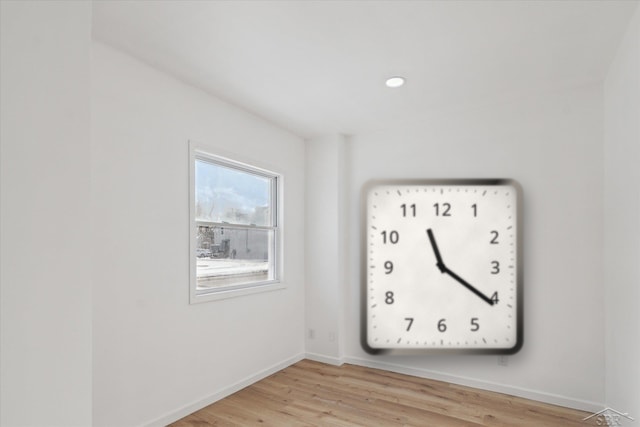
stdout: h=11 m=21
